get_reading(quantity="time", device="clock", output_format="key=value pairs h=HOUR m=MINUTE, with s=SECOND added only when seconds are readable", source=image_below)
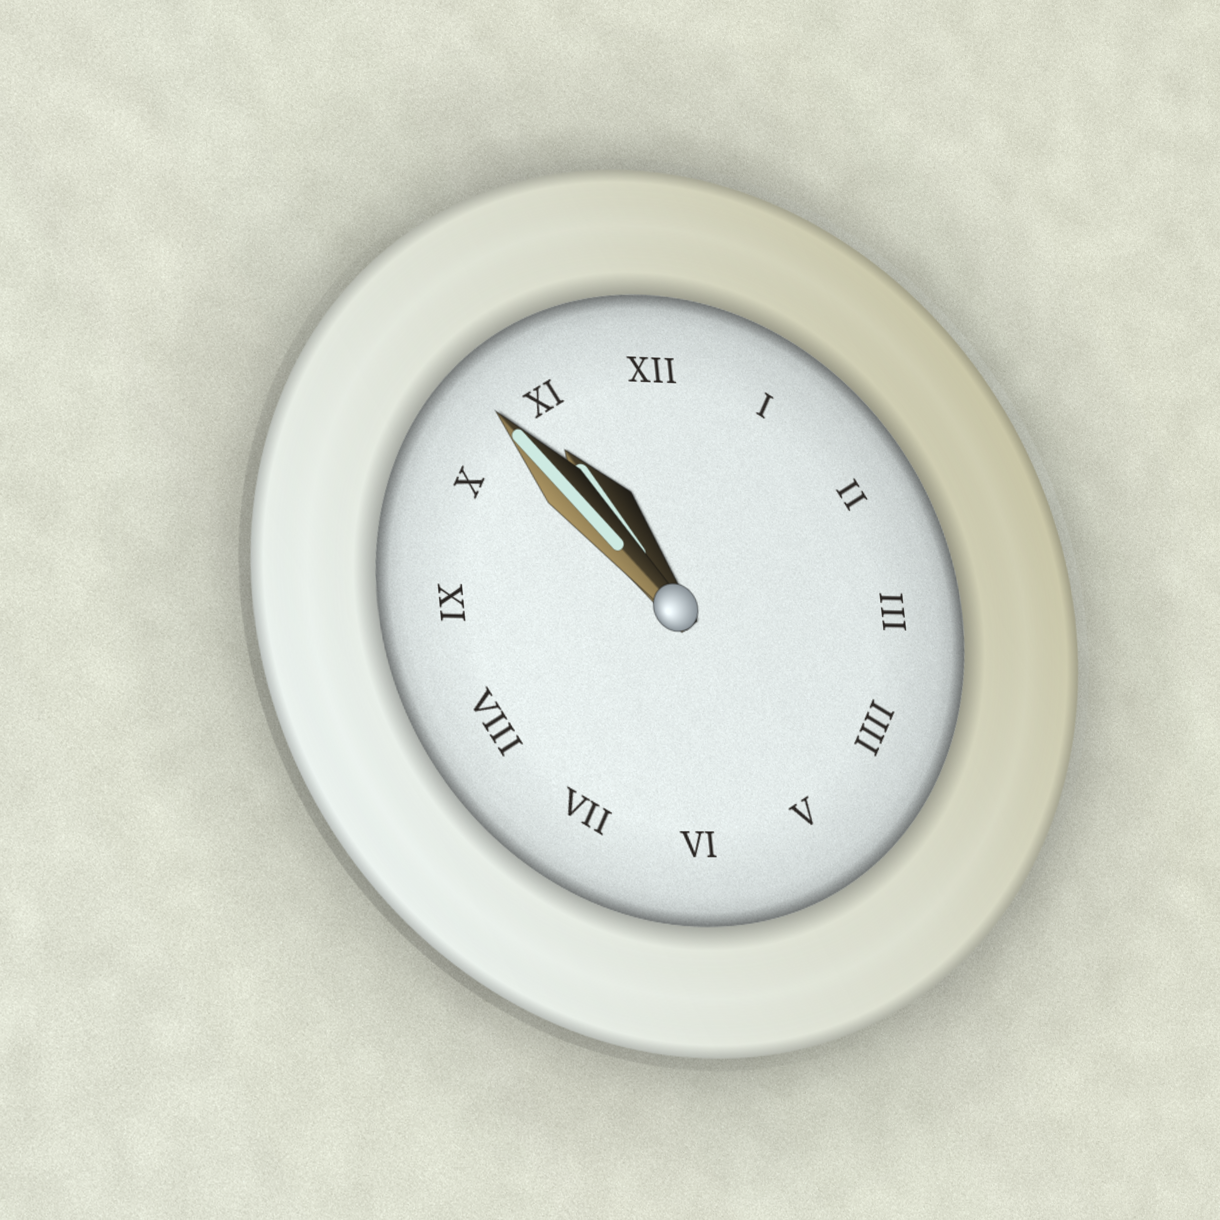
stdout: h=10 m=53
